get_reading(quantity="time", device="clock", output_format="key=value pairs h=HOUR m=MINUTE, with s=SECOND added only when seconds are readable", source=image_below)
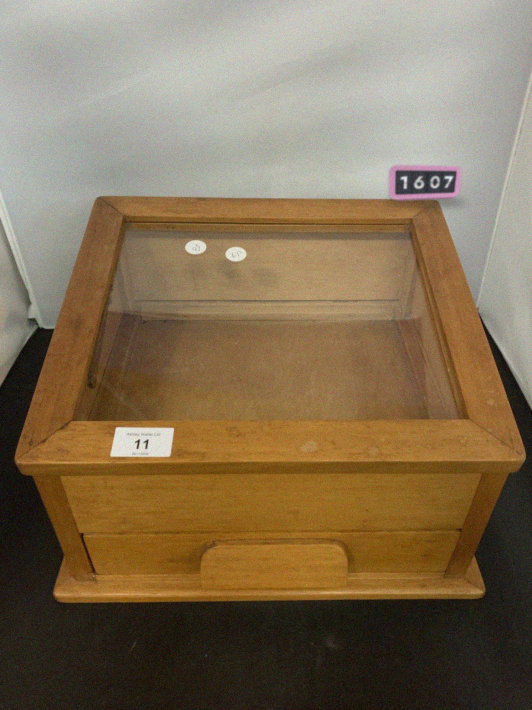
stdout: h=16 m=7
